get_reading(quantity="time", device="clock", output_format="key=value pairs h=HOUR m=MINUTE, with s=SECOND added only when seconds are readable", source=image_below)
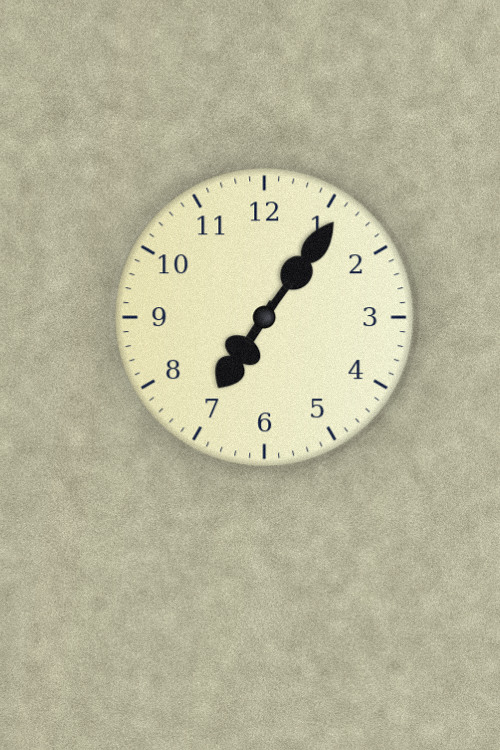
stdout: h=7 m=6
